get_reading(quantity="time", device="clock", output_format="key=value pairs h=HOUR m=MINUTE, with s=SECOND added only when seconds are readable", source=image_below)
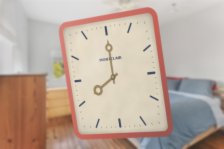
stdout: h=8 m=0
